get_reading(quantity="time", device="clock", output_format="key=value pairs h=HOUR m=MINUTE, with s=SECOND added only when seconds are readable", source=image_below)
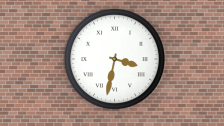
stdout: h=3 m=32
